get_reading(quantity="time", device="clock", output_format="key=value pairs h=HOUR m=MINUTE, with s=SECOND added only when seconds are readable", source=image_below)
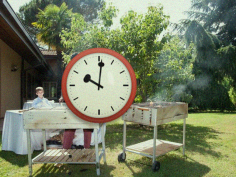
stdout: h=10 m=1
